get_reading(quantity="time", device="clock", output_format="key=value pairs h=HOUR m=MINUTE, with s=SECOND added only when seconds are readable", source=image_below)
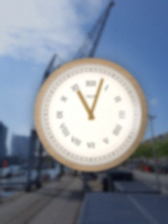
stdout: h=11 m=3
